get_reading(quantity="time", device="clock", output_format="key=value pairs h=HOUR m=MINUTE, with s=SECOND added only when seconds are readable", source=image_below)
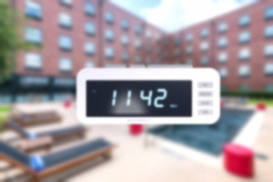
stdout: h=11 m=42
